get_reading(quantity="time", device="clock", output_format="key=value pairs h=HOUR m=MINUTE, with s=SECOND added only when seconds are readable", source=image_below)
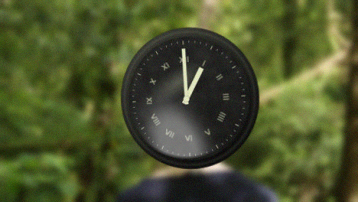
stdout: h=1 m=0
